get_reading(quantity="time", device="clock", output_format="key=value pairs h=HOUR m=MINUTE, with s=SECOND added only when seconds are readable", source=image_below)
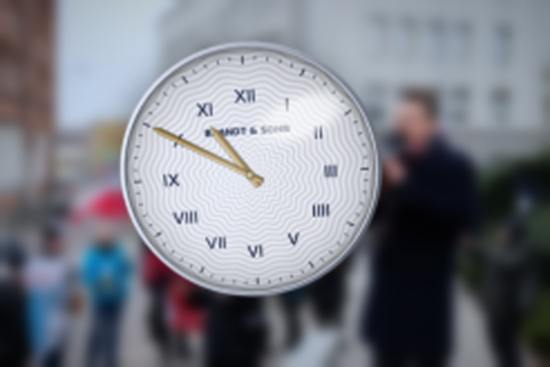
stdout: h=10 m=50
